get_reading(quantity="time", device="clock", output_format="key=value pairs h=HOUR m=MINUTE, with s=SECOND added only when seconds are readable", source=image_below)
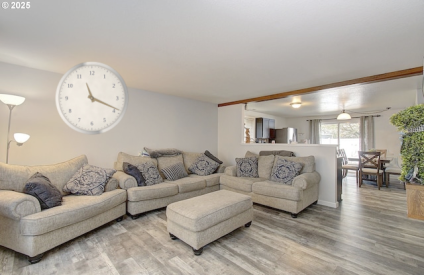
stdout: h=11 m=19
